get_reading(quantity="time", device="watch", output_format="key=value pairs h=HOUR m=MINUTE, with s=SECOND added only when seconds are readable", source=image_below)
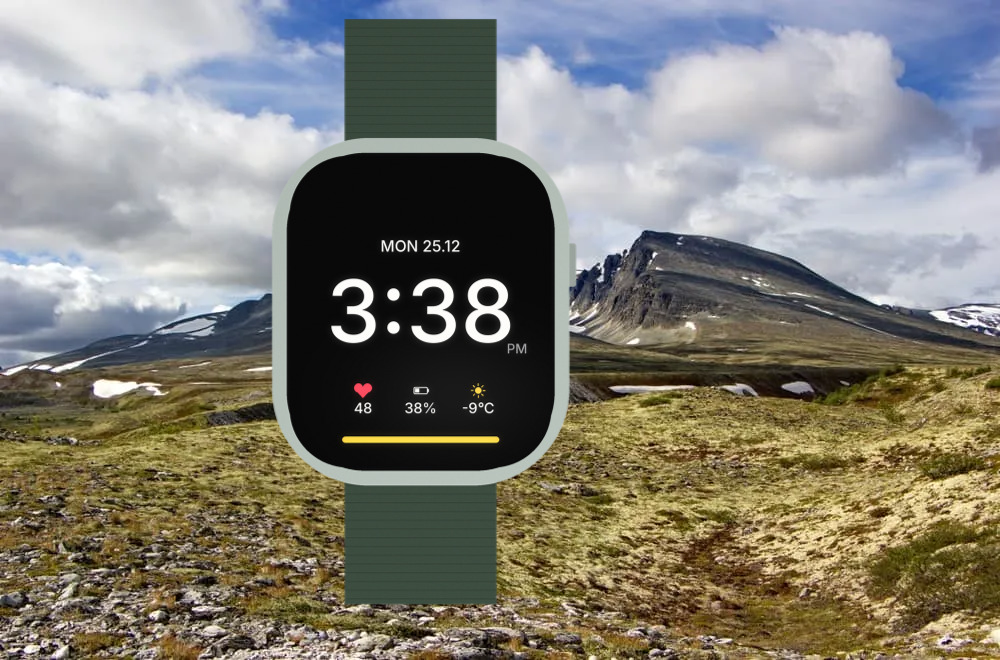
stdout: h=3 m=38
